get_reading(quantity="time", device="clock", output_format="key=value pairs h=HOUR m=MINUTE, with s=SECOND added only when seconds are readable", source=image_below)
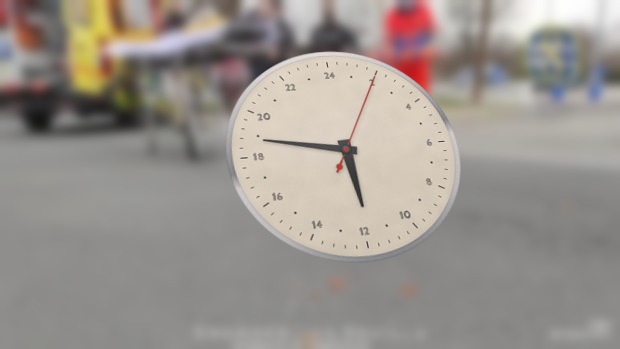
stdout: h=11 m=47 s=5
